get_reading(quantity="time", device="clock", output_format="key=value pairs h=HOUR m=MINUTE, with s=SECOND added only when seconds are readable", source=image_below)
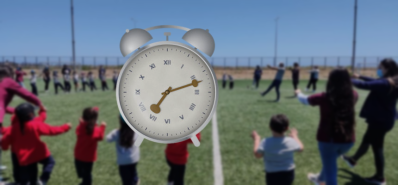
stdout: h=7 m=12
